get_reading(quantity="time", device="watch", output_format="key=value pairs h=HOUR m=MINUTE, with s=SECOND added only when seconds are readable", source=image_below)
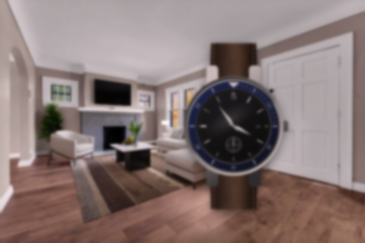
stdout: h=3 m=54
